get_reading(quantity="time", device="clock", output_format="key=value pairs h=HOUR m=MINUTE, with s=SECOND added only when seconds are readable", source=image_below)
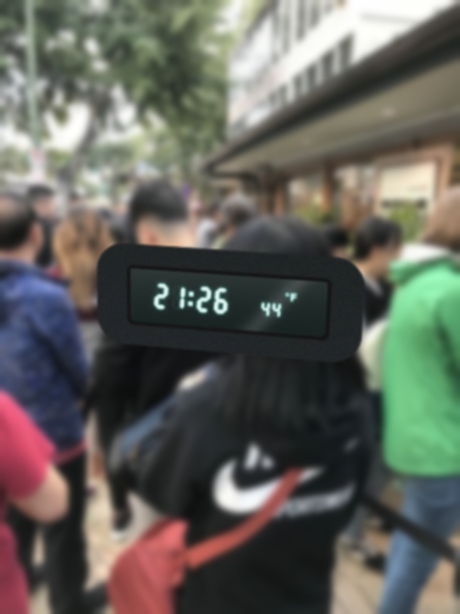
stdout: h=21 m=26
